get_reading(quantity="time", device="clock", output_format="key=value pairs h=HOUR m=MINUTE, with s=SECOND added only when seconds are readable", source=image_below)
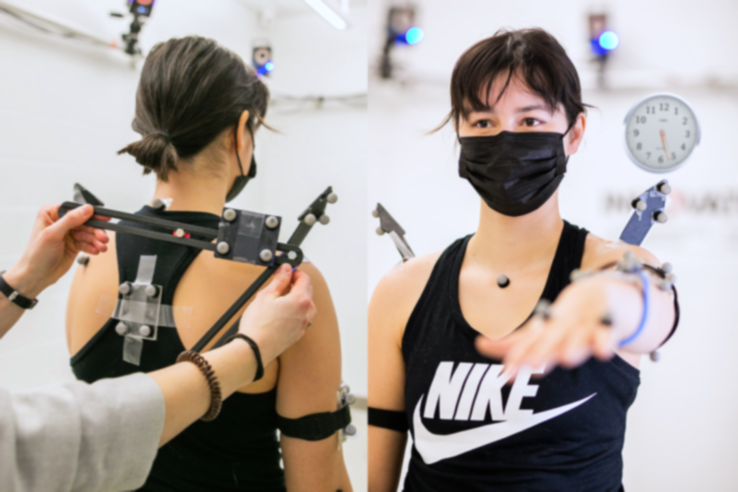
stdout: h=5 m=27
